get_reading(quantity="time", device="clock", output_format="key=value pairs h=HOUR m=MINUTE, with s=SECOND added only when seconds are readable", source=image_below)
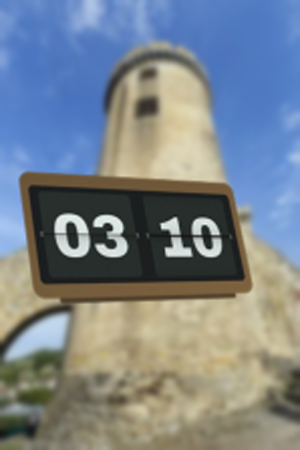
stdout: h=3 m=10
